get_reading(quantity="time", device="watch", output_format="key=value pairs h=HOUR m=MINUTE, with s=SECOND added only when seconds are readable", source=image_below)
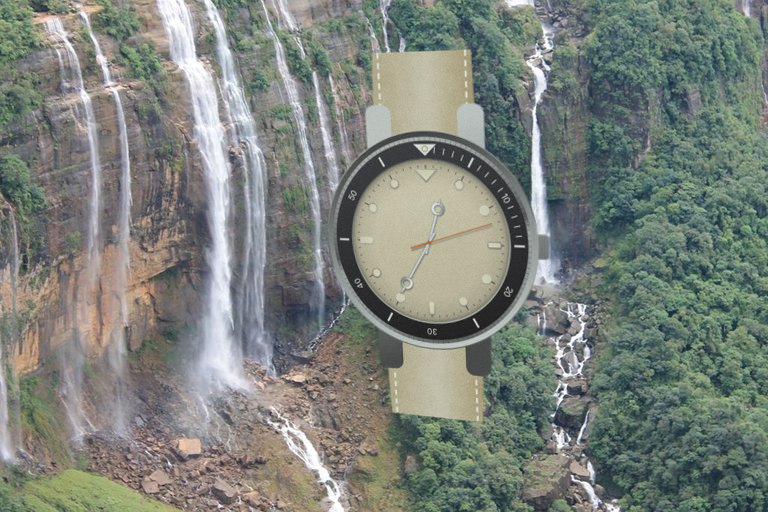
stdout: h=12 m=35 s=12
